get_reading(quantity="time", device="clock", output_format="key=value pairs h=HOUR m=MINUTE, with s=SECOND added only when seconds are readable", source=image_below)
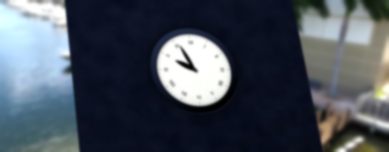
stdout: h=9 m=56
